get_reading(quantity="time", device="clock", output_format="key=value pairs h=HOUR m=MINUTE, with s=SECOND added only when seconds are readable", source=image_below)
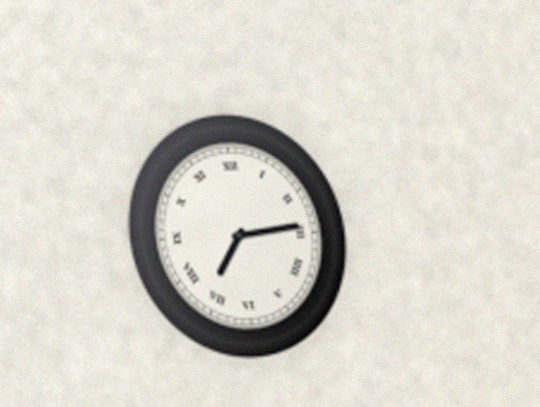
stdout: h=7 m=14
